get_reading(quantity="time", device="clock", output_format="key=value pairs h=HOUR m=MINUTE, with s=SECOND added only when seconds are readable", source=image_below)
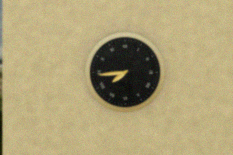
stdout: h=7 m=44
